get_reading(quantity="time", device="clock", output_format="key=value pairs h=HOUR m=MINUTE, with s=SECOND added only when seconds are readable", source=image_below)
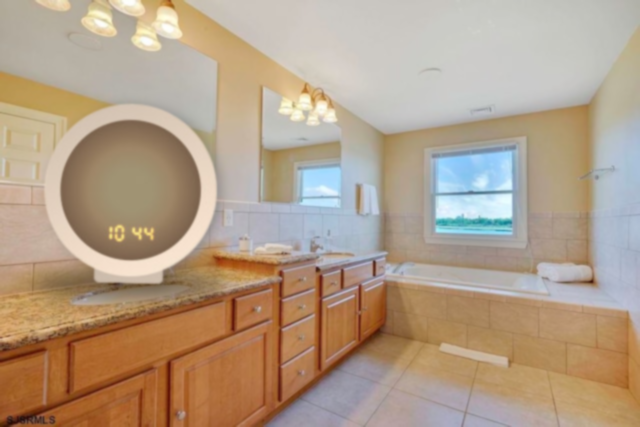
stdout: h=10 m=44
